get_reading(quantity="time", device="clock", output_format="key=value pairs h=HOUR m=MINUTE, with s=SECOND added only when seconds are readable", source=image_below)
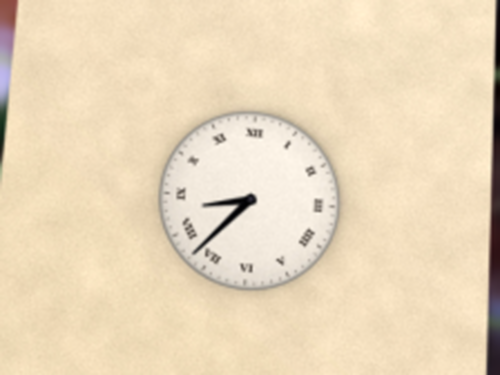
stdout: h=8 m=37
